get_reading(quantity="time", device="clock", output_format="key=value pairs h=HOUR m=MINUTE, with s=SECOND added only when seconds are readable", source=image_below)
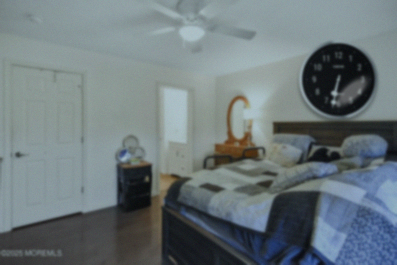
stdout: h=6 m=32
